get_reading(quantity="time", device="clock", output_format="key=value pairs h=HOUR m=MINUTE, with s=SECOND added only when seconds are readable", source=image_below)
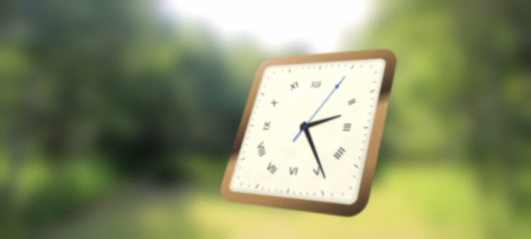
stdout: h=2 m=24 s=5
